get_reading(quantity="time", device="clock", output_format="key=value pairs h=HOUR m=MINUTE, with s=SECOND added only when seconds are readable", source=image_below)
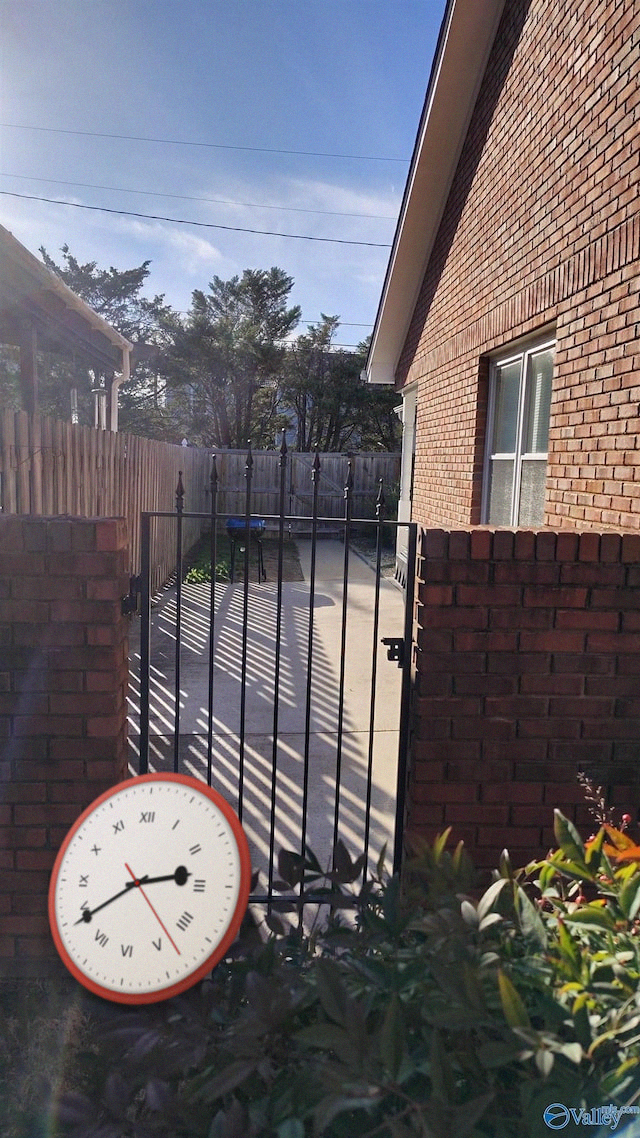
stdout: h=2 m=39 s=23
